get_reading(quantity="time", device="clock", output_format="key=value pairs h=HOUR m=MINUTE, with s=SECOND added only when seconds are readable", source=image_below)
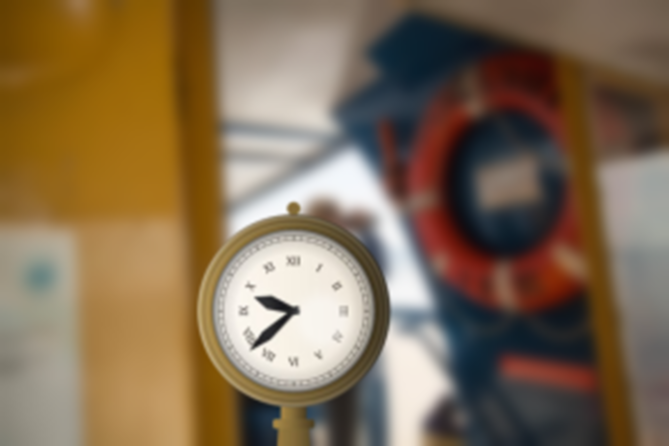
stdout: h=9 m=38
